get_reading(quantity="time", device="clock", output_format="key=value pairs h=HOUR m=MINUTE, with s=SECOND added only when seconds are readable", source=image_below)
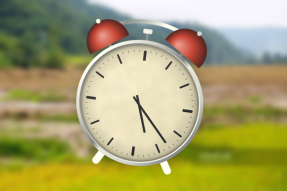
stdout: h=5 m=23
